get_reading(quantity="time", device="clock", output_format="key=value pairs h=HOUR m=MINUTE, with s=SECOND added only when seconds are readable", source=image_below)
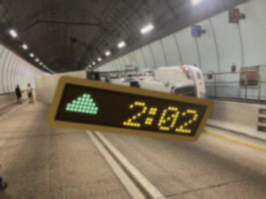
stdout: h=2 m=2
